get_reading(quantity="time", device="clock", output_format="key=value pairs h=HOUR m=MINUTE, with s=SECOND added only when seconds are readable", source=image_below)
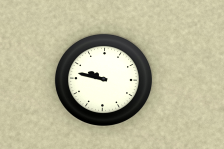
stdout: h=9 m=47
